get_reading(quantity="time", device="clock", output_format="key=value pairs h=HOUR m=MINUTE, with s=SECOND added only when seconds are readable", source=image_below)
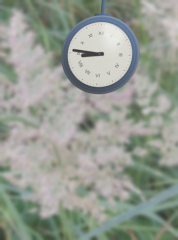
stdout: h=8 m=46
